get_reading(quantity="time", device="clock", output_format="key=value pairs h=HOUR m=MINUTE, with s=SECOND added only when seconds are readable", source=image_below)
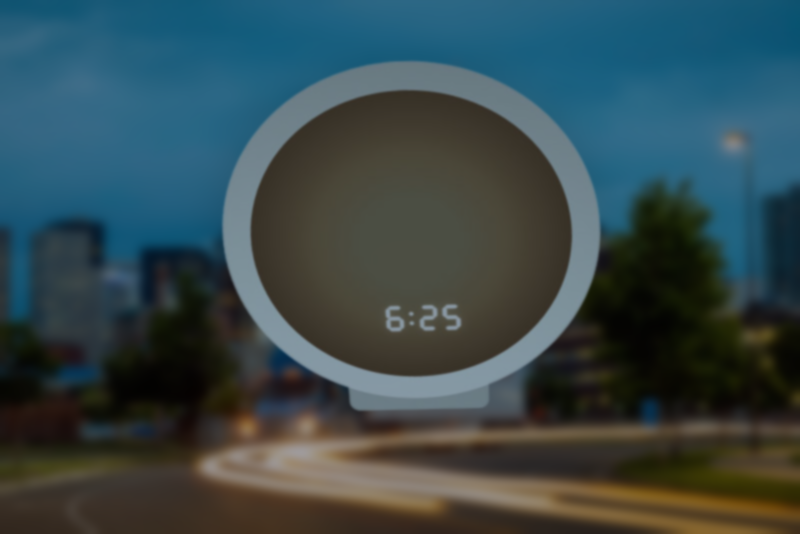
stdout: h=6 m=25
